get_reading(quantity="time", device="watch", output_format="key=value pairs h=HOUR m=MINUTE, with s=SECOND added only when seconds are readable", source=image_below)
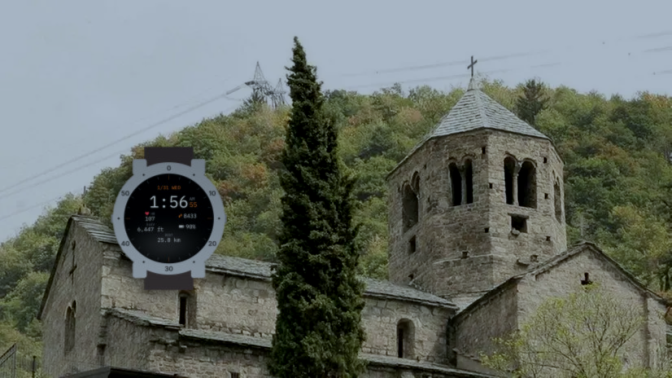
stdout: h=1 m=56
